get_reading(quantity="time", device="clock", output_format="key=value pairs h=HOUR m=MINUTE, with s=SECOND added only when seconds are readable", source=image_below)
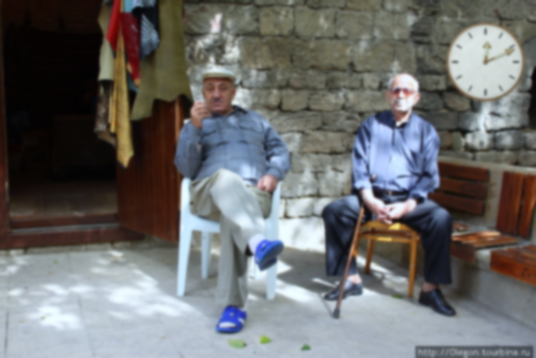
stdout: h=12 m=11
